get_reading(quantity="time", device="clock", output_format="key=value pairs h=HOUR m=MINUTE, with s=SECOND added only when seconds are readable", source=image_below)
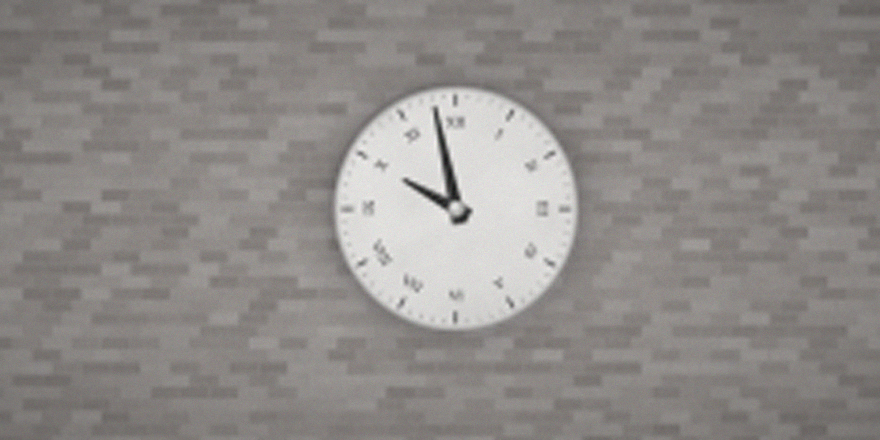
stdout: h=9 m=58
